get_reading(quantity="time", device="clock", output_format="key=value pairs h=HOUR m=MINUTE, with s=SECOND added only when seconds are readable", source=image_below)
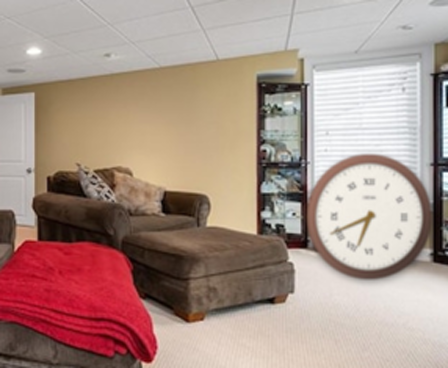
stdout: h=6 m=41
